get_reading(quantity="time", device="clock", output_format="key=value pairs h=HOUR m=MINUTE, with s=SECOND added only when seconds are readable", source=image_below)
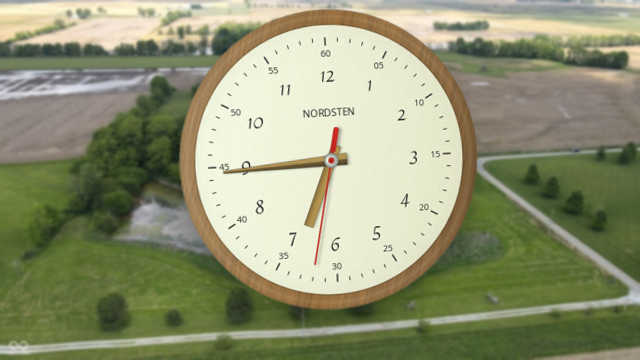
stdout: h=6 m=44 s=32
